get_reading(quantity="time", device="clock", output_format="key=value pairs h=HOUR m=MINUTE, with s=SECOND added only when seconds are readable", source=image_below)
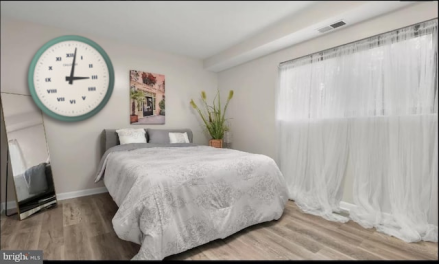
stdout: h=3 m=2
